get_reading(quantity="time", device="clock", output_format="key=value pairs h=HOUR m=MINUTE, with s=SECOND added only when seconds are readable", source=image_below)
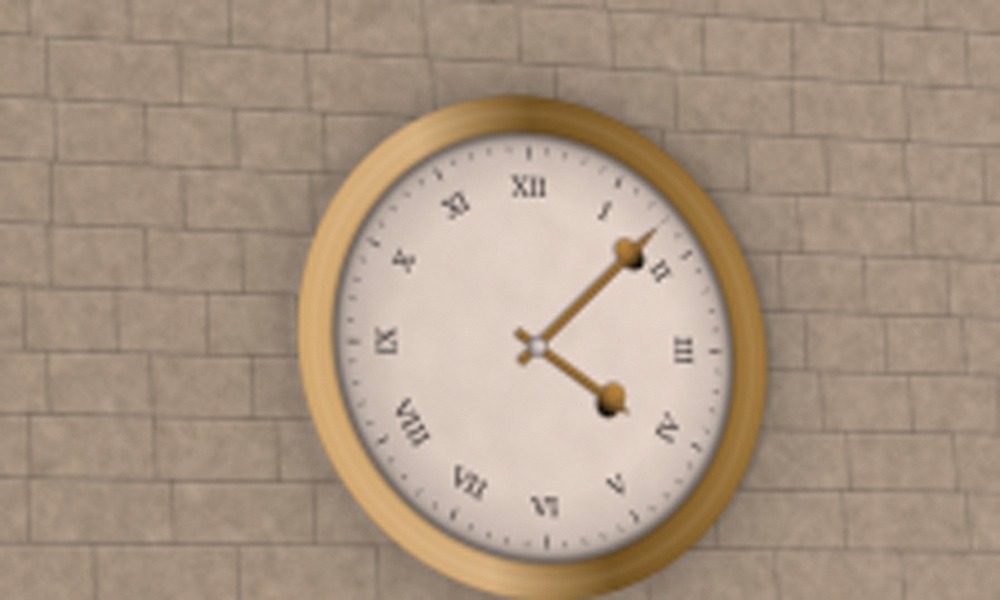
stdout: h=4 m=8
